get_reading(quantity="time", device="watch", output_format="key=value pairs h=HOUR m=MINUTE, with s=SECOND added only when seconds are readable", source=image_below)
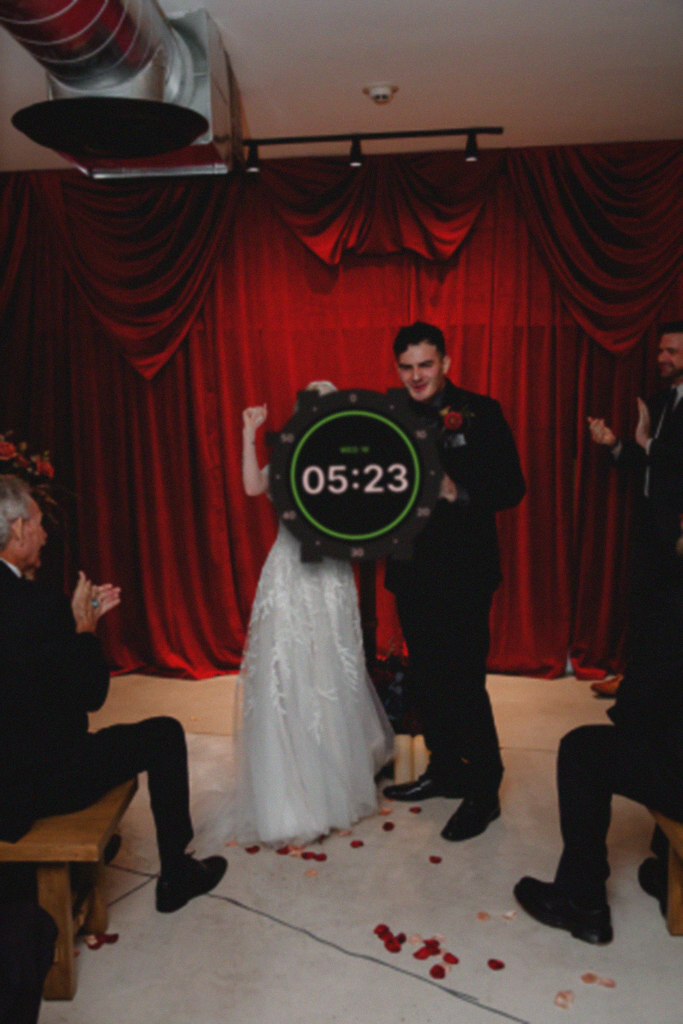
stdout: h=5 m=23
